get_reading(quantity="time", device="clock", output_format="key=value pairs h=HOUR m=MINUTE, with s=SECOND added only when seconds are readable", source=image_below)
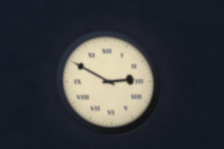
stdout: h=2 m=50
